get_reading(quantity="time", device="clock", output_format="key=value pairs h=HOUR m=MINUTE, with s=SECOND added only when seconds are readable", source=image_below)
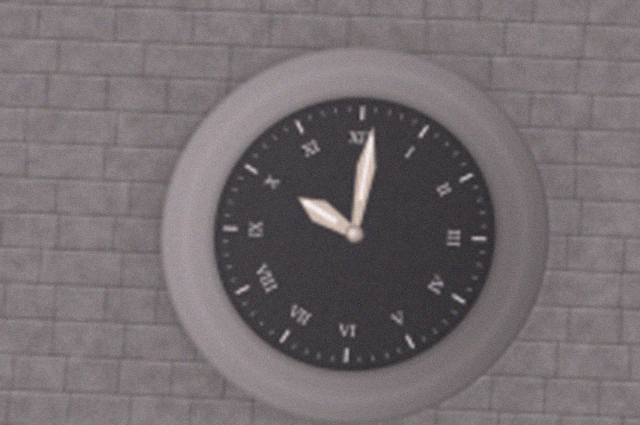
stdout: h=10 m=1
